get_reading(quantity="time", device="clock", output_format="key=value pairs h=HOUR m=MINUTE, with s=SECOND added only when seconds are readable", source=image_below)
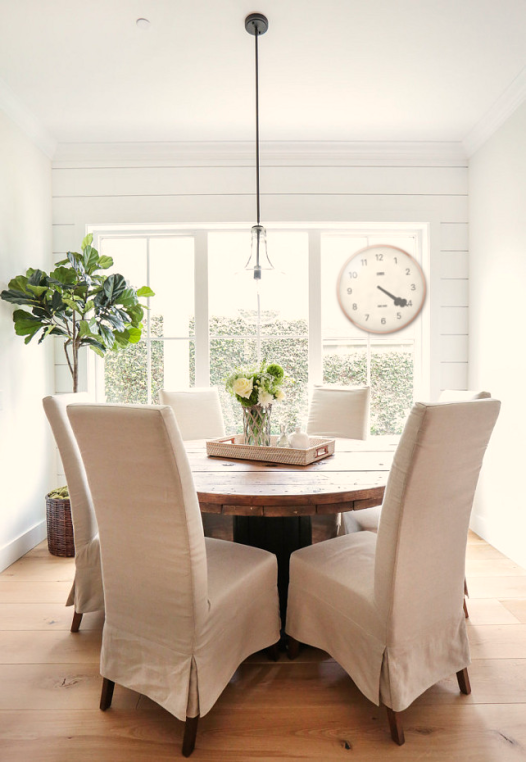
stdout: h=4 m=21
